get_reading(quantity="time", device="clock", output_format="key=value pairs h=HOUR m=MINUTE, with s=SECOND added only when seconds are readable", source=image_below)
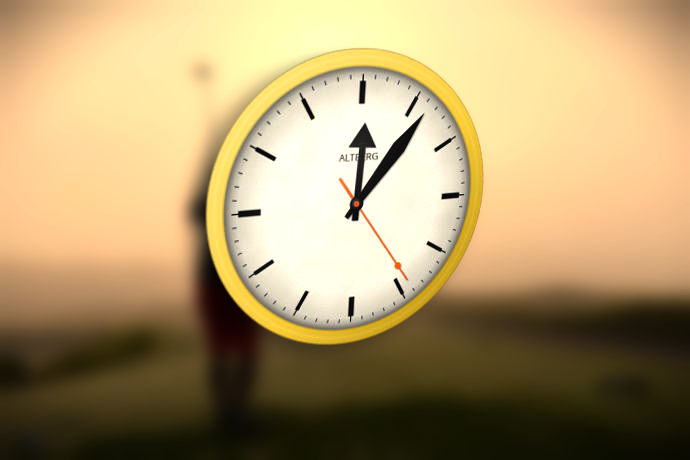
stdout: h=12 m=6 s=24
